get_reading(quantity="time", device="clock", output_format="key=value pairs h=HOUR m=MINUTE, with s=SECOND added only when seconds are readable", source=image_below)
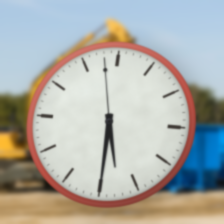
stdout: h=5 m=29 s=58
